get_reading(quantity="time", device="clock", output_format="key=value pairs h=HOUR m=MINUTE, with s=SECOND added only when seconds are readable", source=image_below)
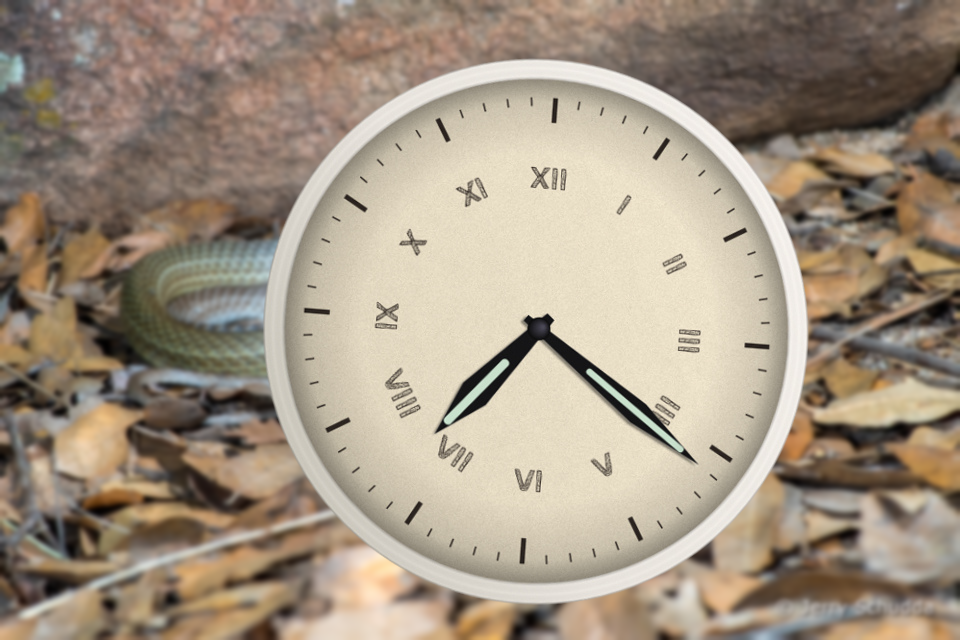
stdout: h=7 m=21
